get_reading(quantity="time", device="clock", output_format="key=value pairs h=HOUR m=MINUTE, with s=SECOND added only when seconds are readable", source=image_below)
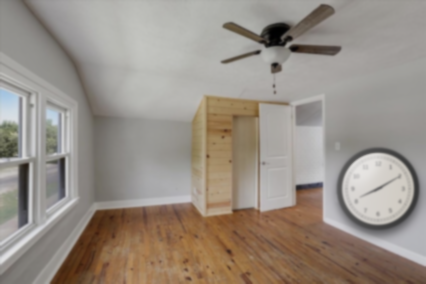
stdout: h=8 m=10
